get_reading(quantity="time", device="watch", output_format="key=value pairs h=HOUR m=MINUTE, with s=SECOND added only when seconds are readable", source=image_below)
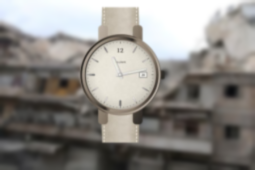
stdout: h=11 m=13
